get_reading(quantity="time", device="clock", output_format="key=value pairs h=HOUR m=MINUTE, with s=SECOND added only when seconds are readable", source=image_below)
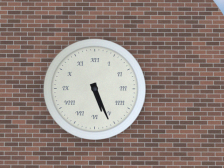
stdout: h=5 m=26
